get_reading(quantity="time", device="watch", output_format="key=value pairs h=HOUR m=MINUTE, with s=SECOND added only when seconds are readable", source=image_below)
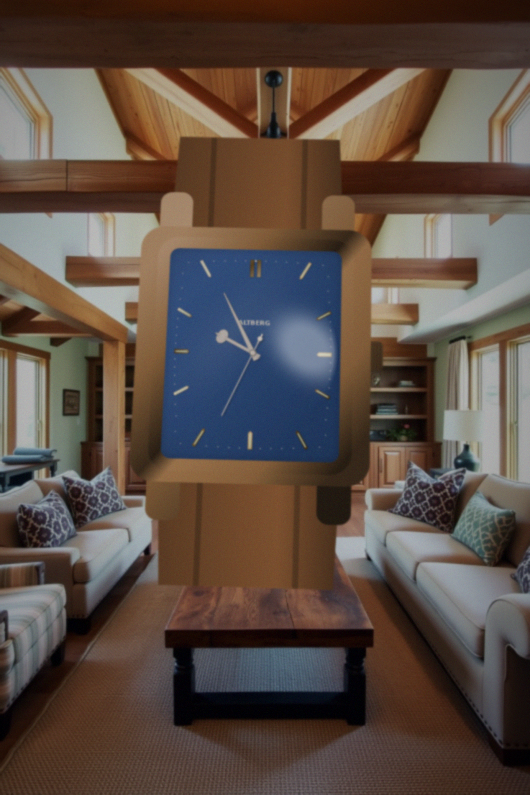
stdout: h=9 m=55 s=34
